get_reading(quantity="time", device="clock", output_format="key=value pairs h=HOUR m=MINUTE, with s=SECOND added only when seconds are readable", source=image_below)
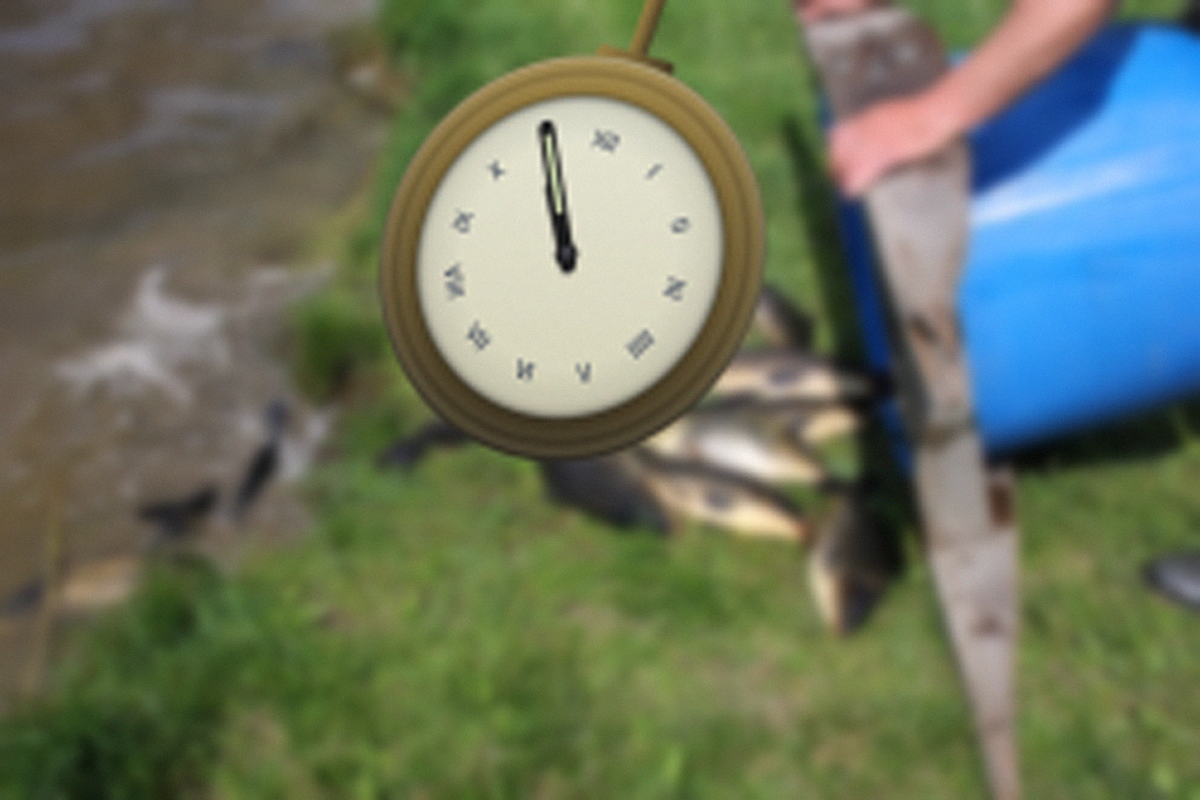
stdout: h=10 m=55
